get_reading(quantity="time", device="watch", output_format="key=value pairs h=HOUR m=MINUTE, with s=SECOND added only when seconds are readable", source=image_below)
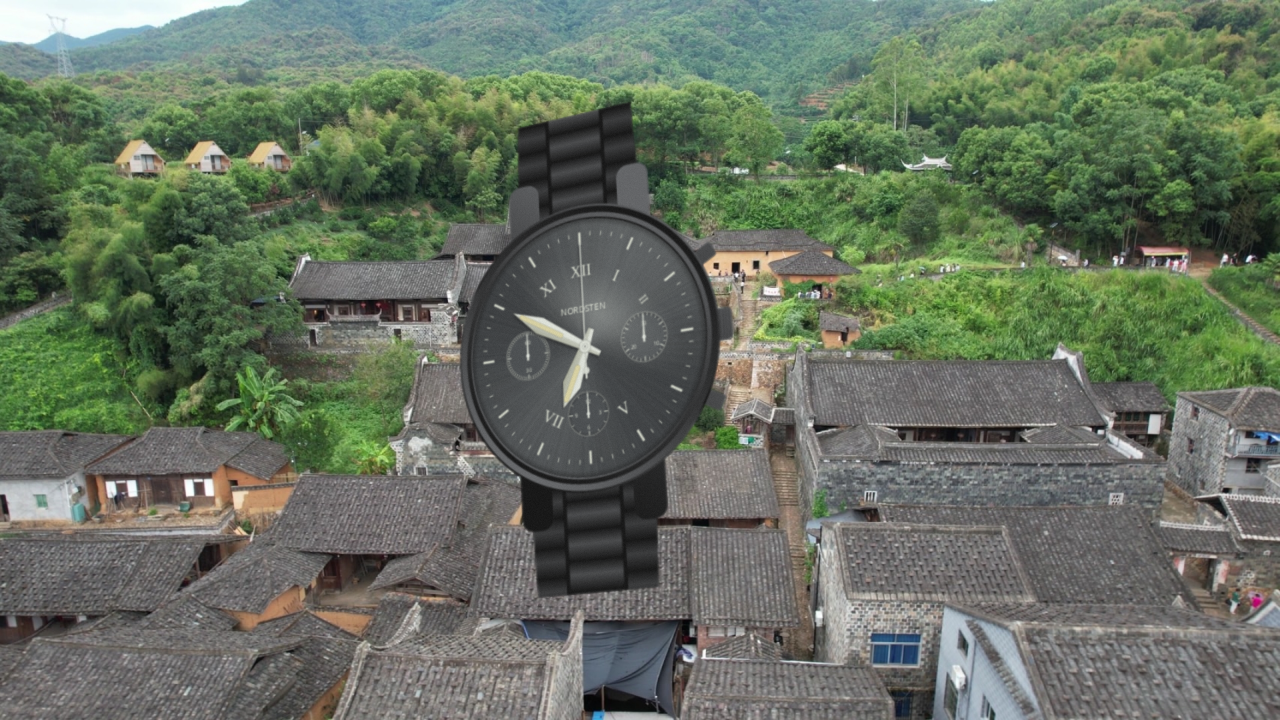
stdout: h=6 m=50
